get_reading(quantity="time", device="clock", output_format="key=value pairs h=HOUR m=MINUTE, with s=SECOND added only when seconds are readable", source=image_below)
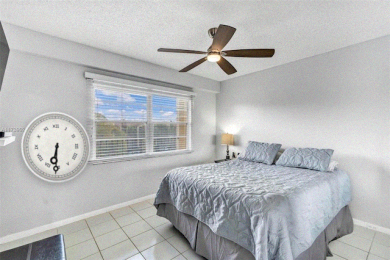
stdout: h=6 m=31
